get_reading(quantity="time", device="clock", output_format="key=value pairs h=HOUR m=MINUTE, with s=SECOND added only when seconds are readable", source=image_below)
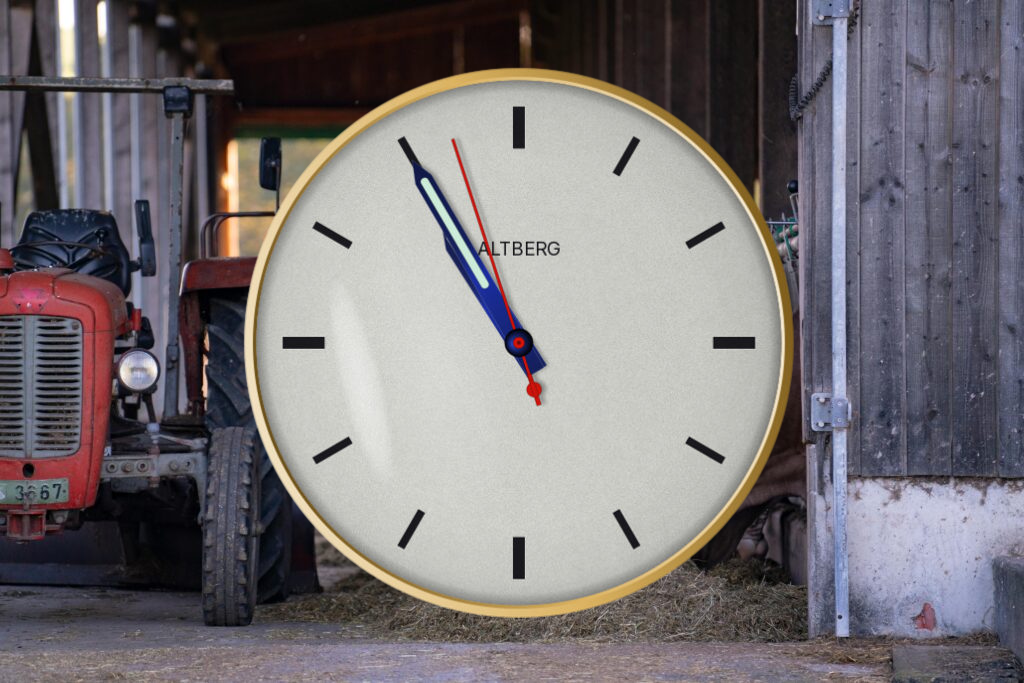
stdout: h=10 m=54 s=57
